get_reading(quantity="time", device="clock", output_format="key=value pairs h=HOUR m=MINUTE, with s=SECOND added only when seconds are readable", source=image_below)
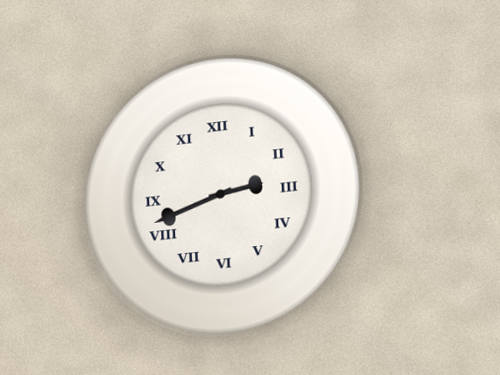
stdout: h=2 m=42
